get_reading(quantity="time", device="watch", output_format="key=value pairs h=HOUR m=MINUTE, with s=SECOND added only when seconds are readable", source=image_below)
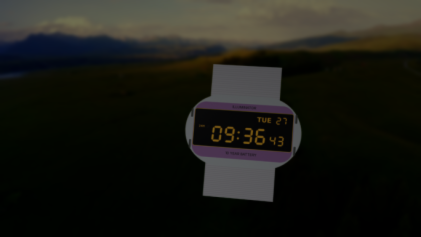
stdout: h=9 m=36 s=43
